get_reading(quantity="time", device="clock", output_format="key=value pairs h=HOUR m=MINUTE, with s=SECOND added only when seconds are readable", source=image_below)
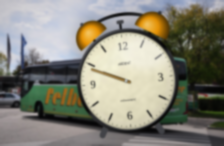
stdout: h=9 m=49
